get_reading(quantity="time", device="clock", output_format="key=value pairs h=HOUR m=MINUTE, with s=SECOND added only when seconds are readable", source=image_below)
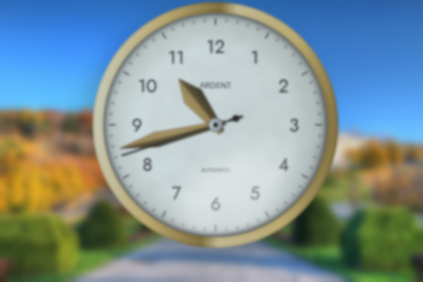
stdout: h=10 m=42 s=42
